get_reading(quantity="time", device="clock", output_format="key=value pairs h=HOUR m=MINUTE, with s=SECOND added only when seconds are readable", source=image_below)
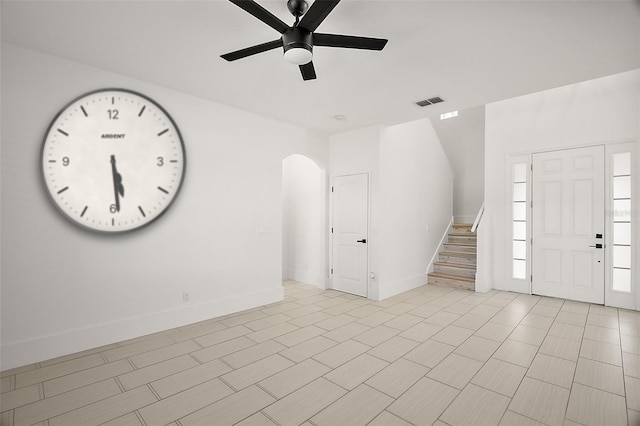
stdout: h=5 m=29
